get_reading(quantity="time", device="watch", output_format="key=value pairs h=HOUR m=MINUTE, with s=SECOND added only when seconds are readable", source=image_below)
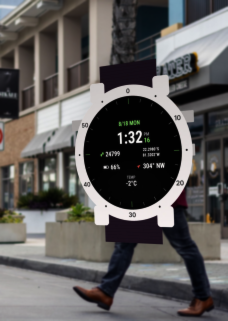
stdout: h=1 m=32
